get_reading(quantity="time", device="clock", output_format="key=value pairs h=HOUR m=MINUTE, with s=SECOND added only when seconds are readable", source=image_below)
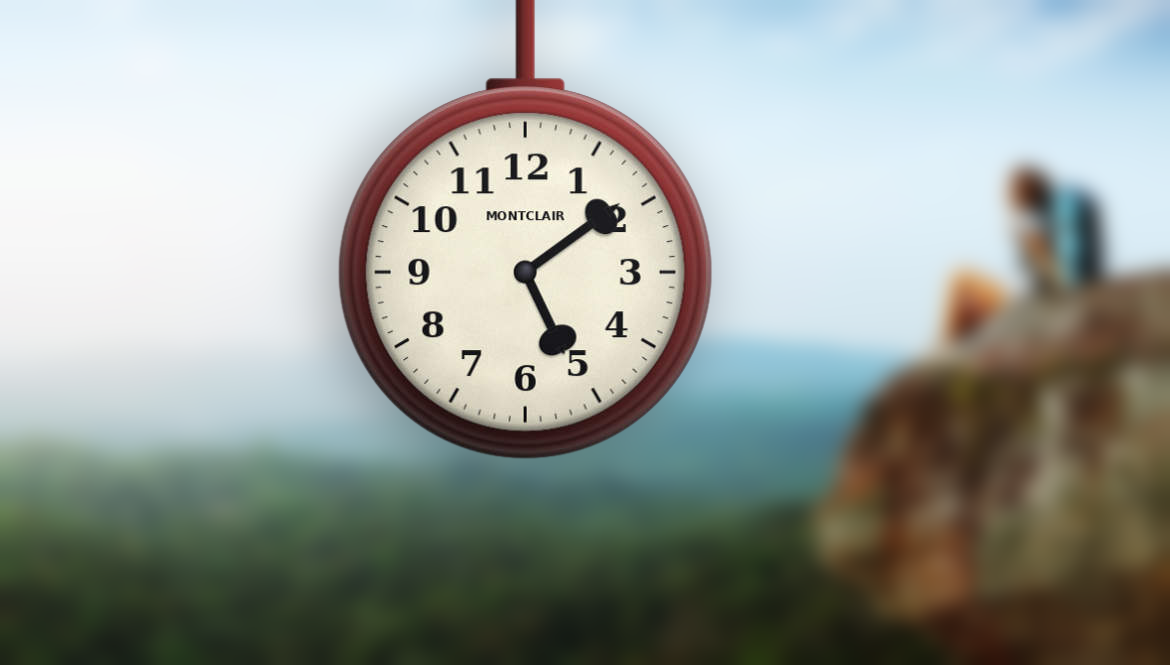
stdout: h=5 m=9
